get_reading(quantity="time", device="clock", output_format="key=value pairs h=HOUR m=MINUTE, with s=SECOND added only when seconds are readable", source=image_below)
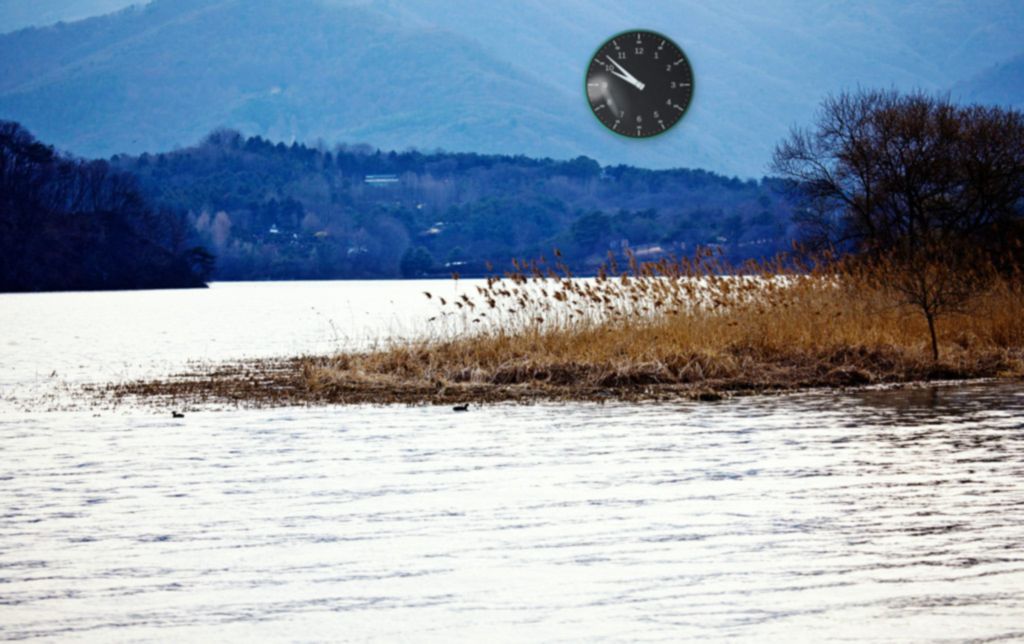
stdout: h=9 m=52
